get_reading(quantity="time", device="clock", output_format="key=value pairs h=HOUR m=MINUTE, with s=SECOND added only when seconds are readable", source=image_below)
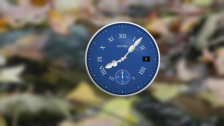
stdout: h=8 m=7
